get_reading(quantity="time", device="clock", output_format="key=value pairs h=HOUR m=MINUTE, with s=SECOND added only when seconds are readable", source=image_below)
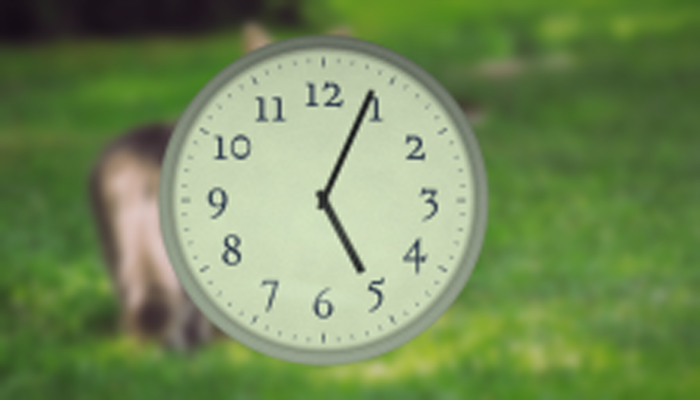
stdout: h=5 m=4
